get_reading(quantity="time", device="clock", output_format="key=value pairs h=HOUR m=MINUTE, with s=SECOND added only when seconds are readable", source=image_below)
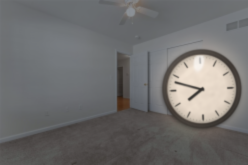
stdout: h=7 m=48
